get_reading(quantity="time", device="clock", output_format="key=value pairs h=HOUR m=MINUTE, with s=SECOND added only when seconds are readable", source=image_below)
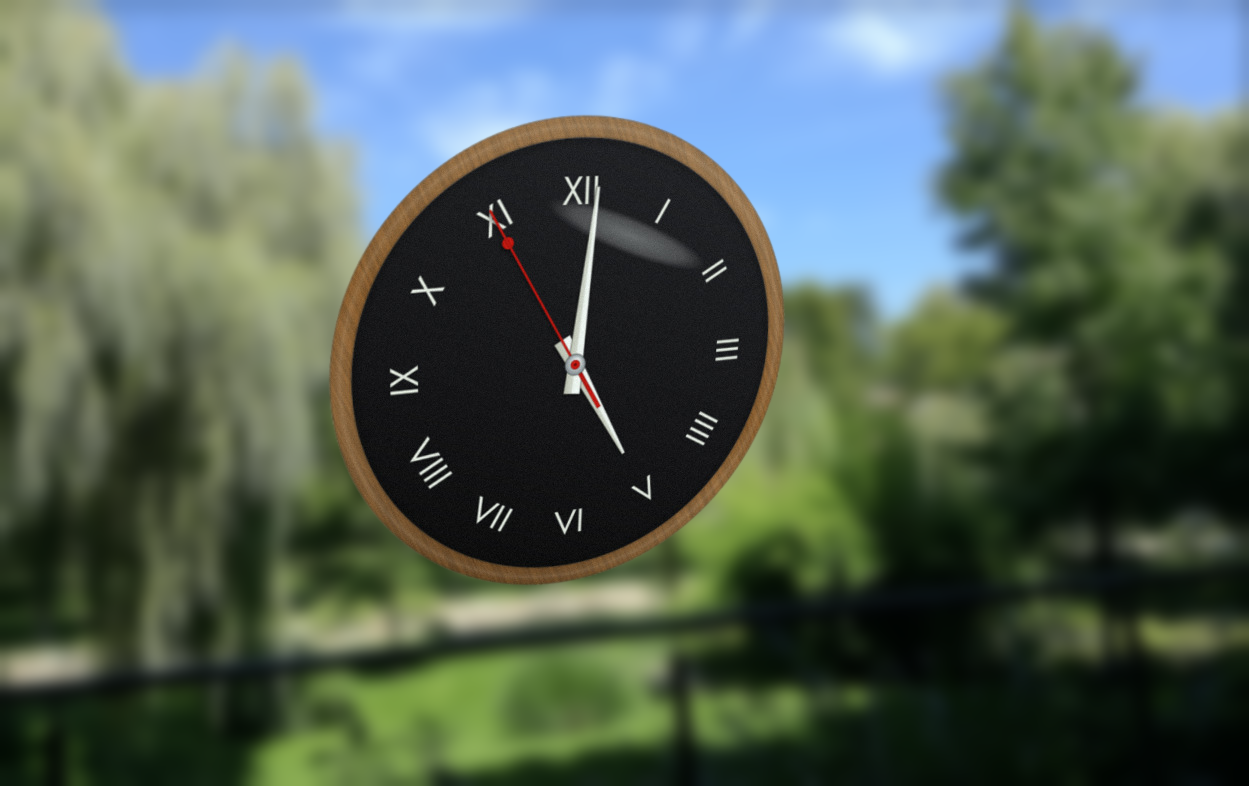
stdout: h=5 m=0 s=55
